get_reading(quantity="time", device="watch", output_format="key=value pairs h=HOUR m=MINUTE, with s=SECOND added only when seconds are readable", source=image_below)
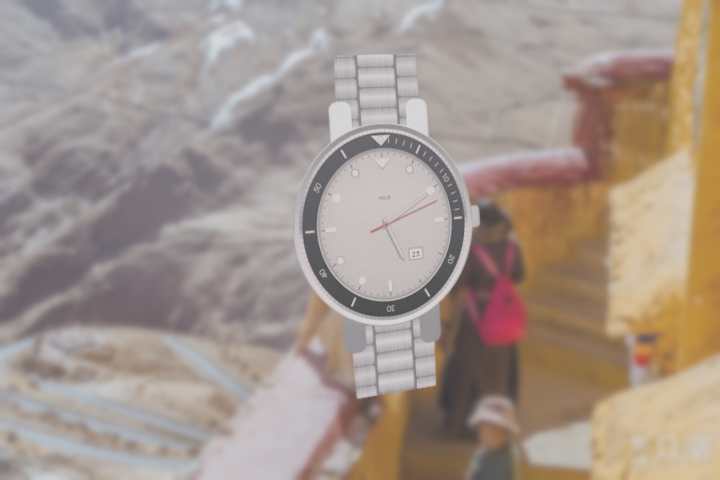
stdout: h=5 m=10 s=12
